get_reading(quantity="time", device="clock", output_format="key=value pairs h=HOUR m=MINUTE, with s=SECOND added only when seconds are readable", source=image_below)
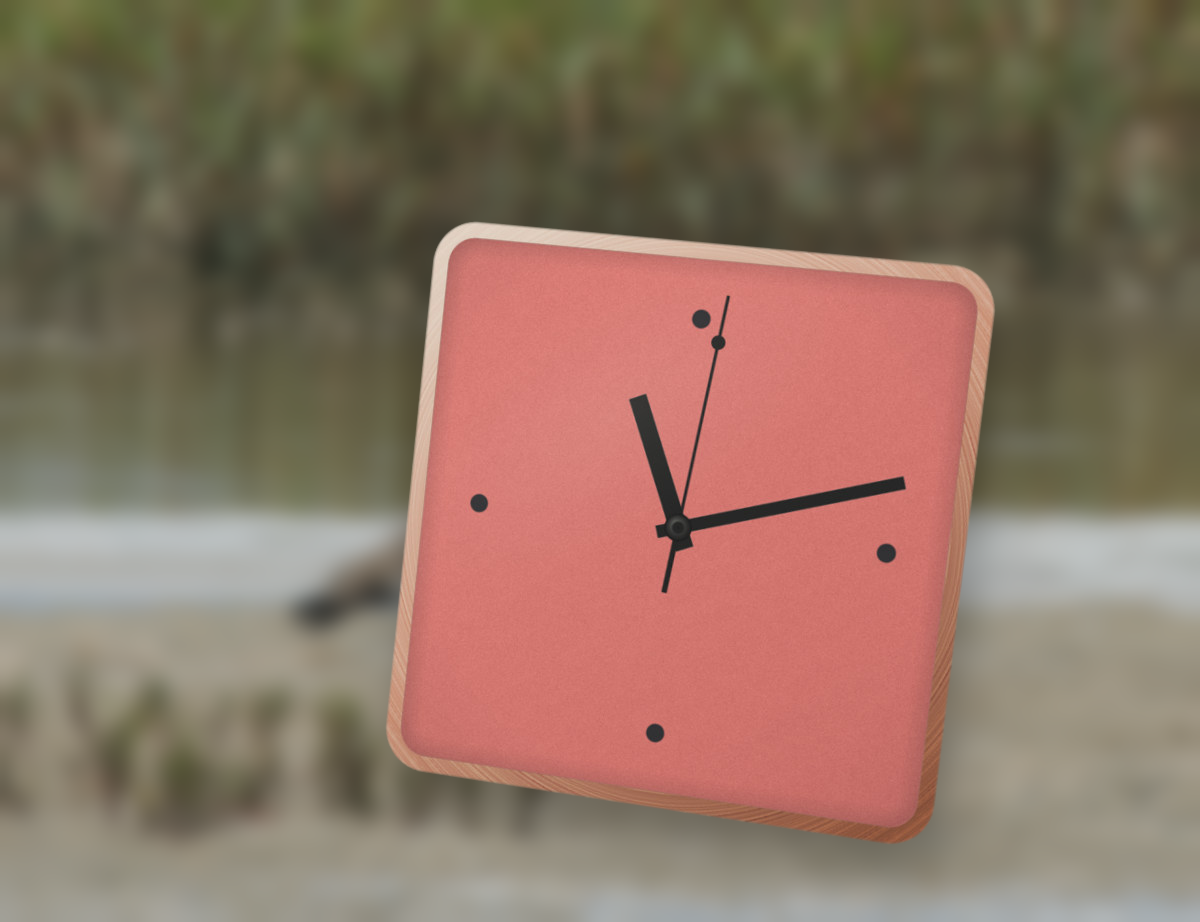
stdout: h=11 m=12 s=1
